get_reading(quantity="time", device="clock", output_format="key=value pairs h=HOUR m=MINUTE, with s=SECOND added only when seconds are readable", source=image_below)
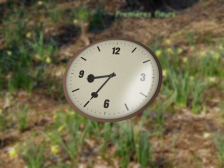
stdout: h=8 m=35
